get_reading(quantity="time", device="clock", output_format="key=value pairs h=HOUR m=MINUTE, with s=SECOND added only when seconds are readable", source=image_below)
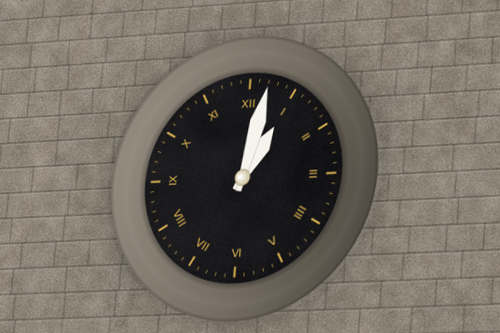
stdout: h=1 m=2
